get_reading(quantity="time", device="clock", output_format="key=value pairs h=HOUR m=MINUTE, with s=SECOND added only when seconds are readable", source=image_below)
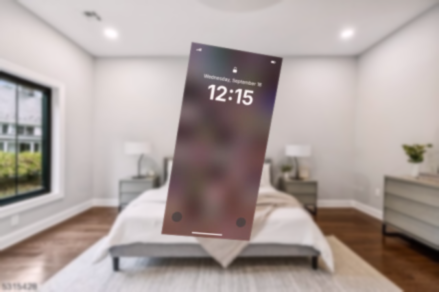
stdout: h=12 m=15
